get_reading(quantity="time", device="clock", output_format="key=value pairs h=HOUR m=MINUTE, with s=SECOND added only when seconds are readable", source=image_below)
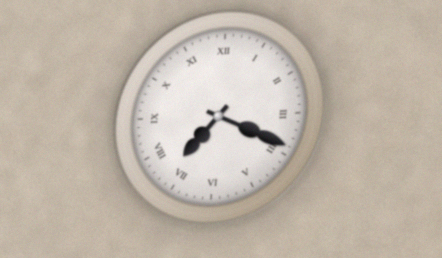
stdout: h=7 m=19
